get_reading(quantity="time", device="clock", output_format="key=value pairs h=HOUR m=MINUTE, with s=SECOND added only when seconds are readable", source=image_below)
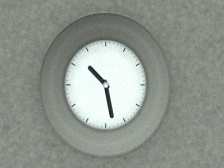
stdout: h=10 m=28
